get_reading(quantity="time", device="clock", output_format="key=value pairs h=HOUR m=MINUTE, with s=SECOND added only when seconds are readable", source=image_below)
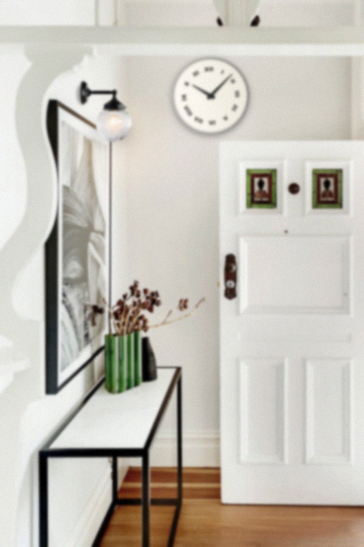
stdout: h=10 m=8
